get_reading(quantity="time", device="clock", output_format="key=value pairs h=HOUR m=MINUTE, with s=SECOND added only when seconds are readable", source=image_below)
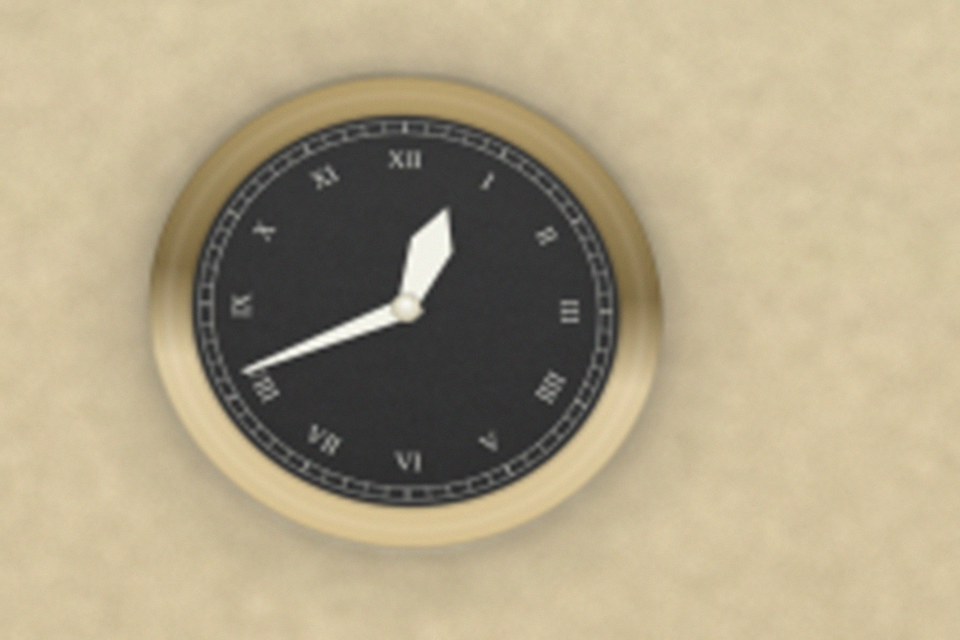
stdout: h=12 m=41
